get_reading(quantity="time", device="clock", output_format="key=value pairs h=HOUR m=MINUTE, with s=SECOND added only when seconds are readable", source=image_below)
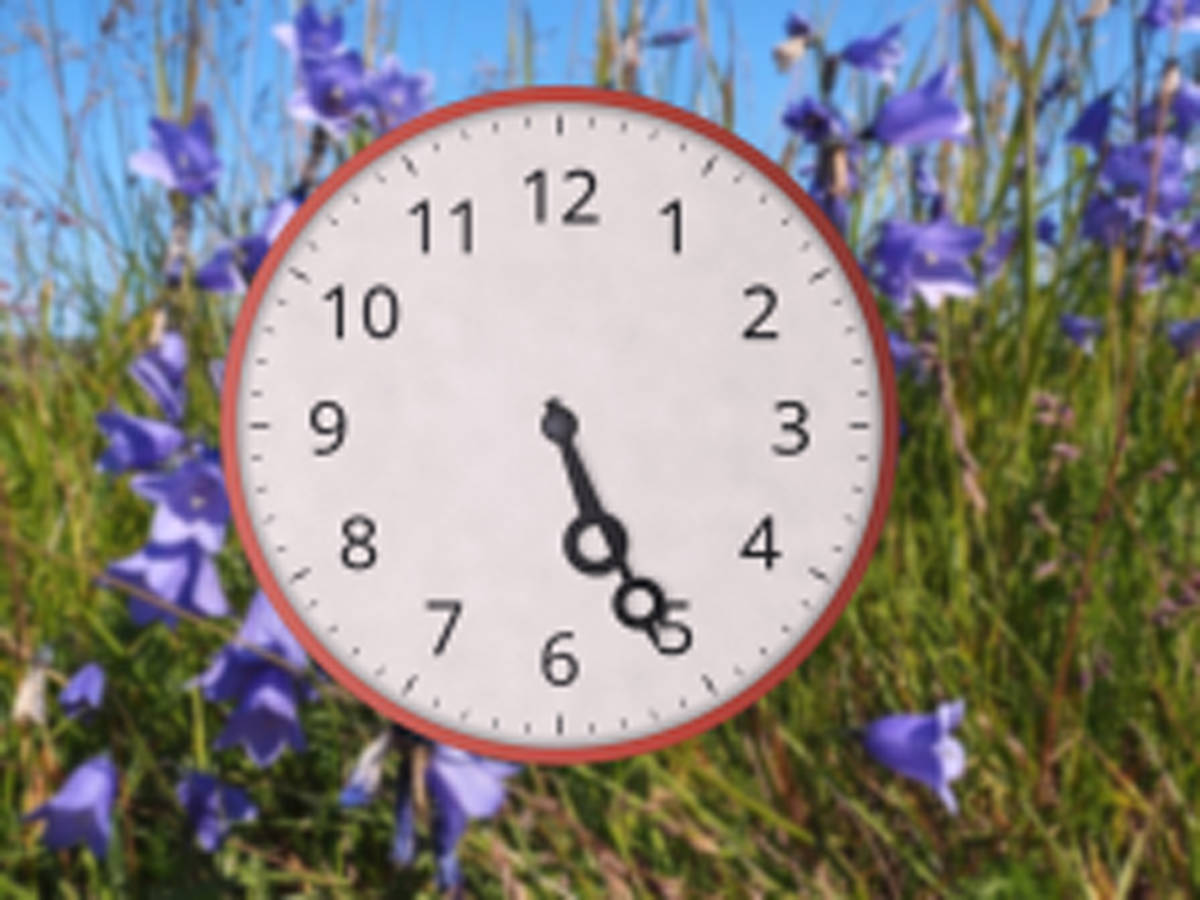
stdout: h=5 m=26
